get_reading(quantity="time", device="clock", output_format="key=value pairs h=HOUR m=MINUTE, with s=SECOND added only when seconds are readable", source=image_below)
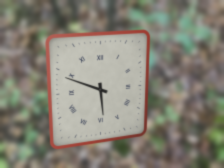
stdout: h=5 m=49
